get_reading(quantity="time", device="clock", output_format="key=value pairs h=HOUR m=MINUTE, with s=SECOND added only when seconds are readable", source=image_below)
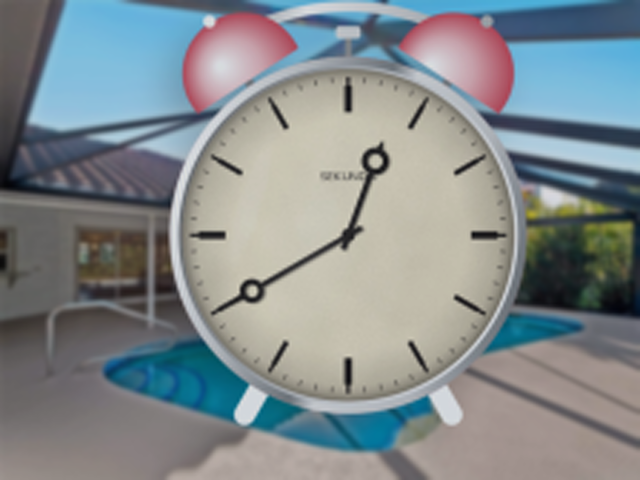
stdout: h=12 m=40
